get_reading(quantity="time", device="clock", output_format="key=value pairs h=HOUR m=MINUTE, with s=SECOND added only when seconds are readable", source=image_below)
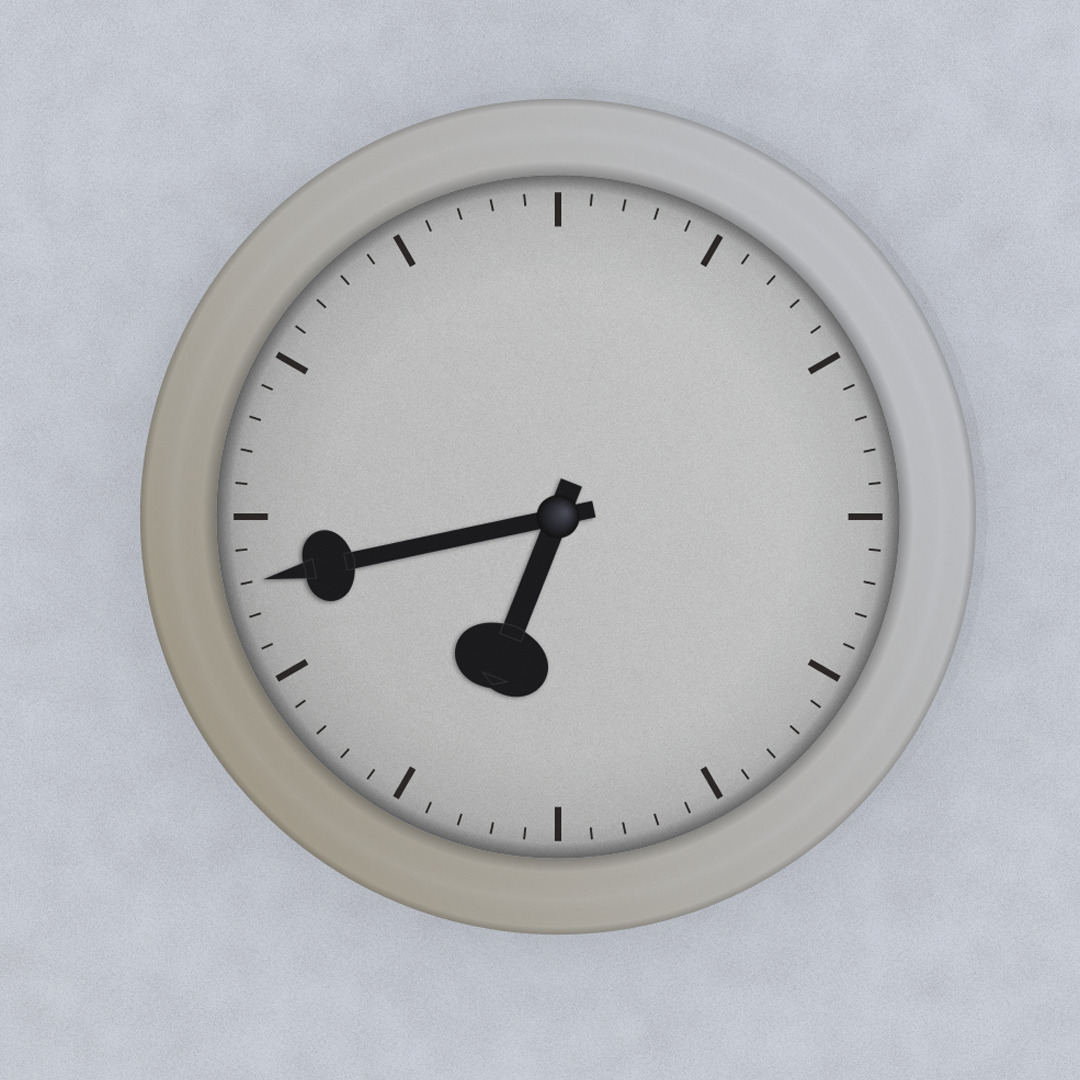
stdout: h=6 m=43
